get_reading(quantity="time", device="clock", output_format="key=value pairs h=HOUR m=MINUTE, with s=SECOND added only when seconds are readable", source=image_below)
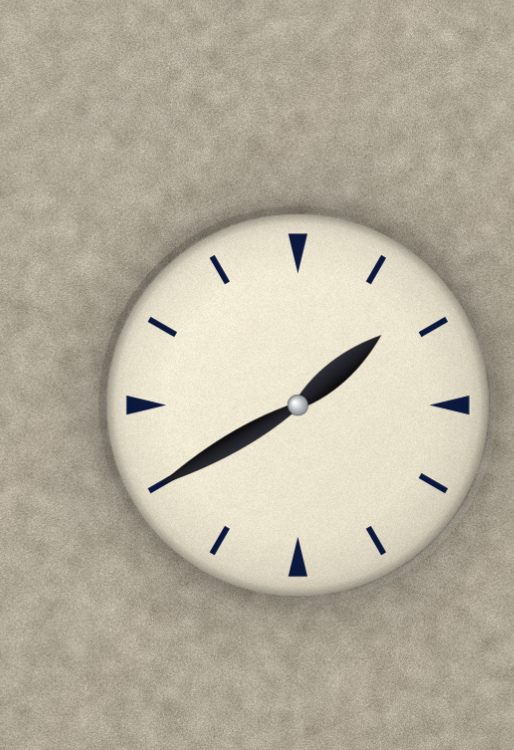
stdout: h=1 m=40
